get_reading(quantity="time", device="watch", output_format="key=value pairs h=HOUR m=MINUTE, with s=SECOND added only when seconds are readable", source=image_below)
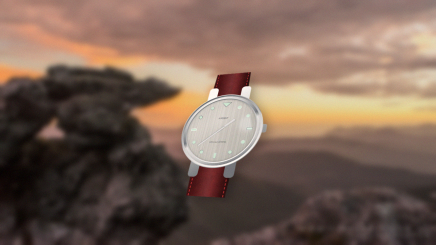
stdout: h=1 m=38
